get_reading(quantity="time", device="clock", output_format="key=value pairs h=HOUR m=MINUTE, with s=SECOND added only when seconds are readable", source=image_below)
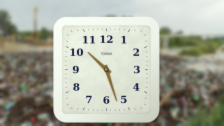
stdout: h=10 m=27
